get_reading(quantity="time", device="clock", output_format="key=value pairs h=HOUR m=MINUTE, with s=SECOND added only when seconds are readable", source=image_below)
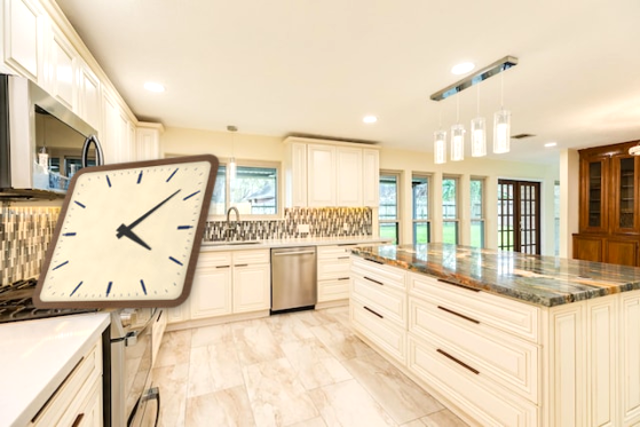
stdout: h=4 m=8
